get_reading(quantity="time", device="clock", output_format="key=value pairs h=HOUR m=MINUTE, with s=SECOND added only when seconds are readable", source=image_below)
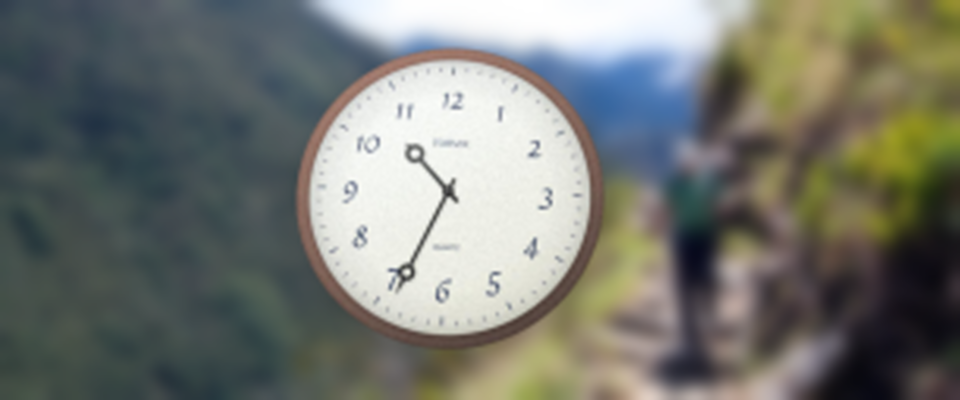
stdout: h=10 m=34
